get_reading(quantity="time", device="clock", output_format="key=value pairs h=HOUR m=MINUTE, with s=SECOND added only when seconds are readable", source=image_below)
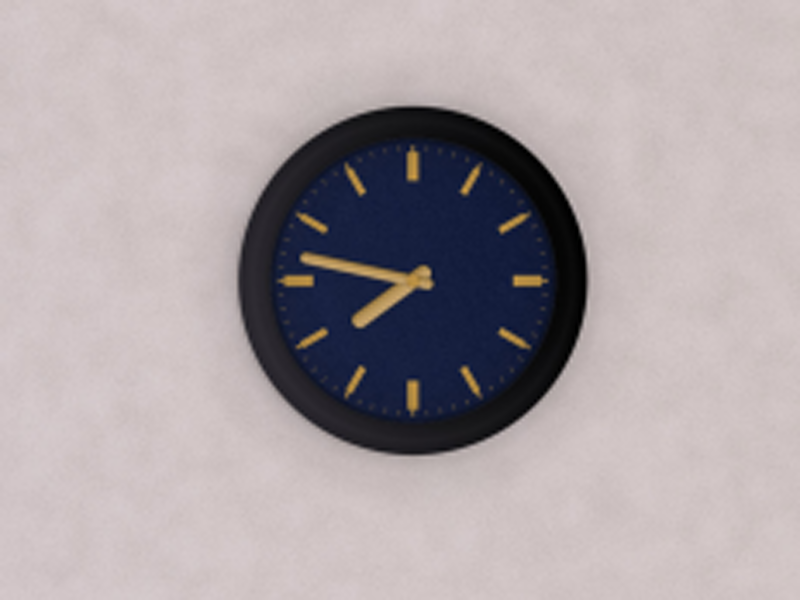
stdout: h=7 m=47
